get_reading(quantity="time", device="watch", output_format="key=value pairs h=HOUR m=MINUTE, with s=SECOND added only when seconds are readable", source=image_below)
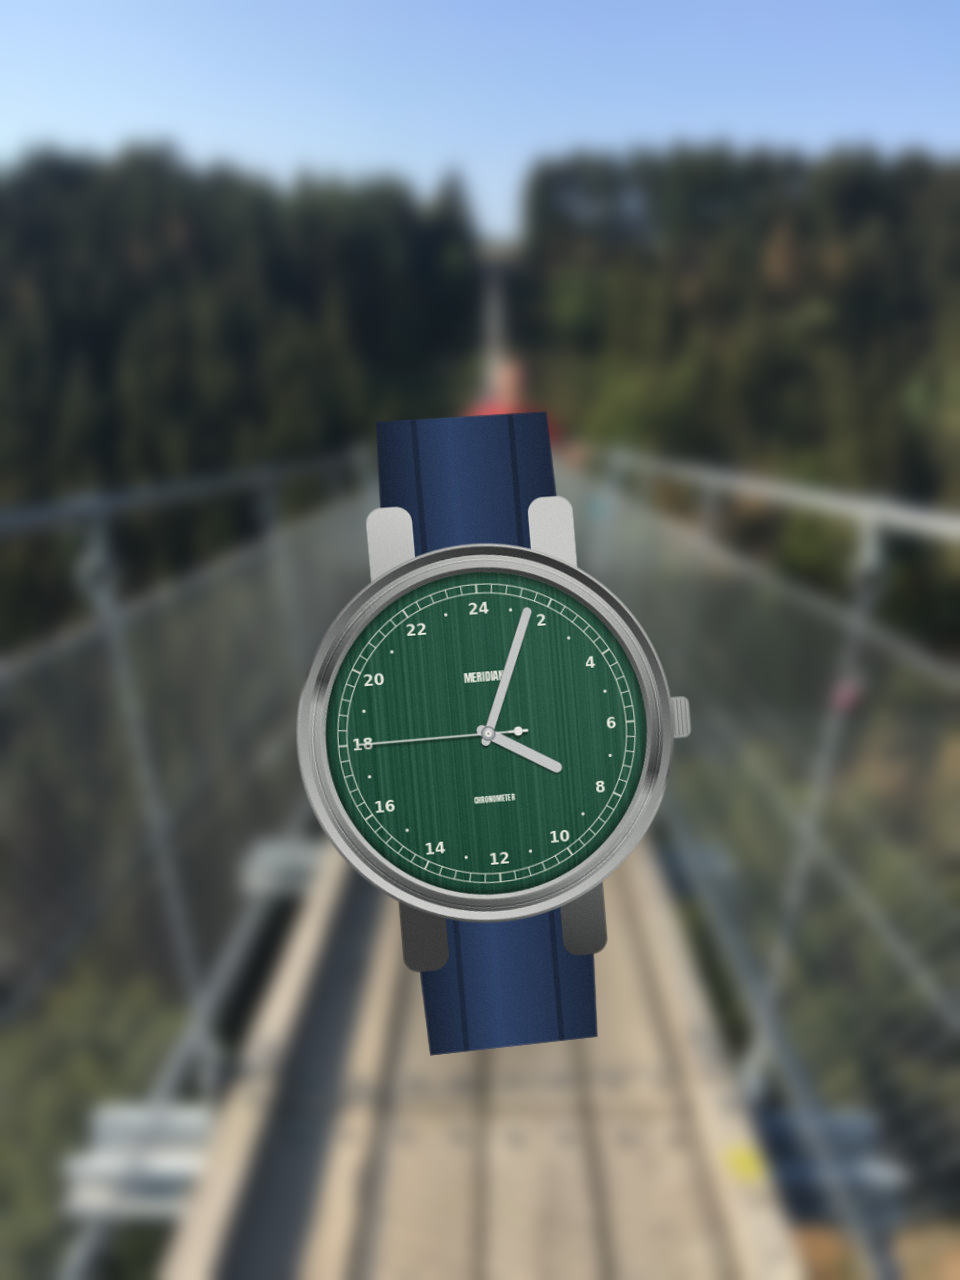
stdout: h=8 m=3 s=45
